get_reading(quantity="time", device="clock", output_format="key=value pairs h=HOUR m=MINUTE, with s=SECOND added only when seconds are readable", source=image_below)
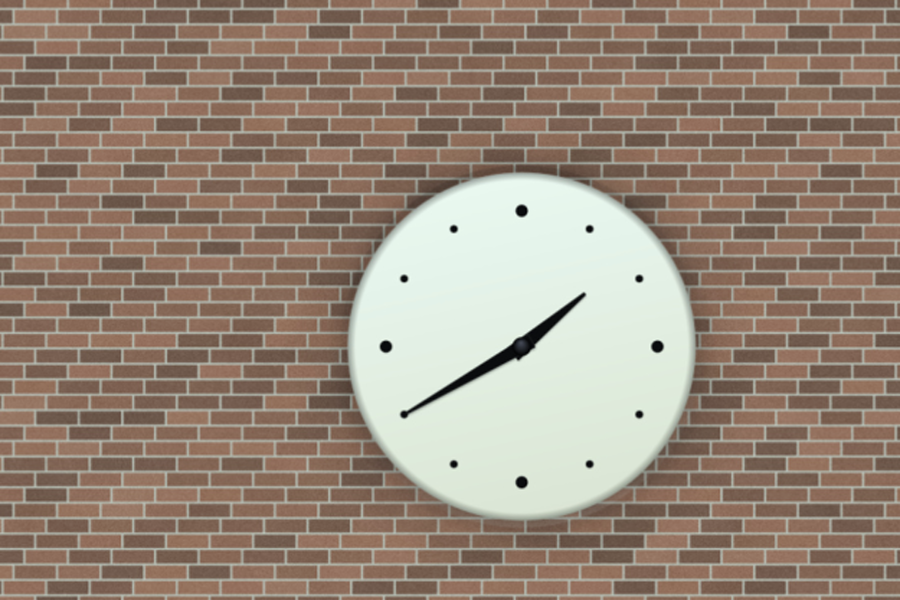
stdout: h=1 m=40
